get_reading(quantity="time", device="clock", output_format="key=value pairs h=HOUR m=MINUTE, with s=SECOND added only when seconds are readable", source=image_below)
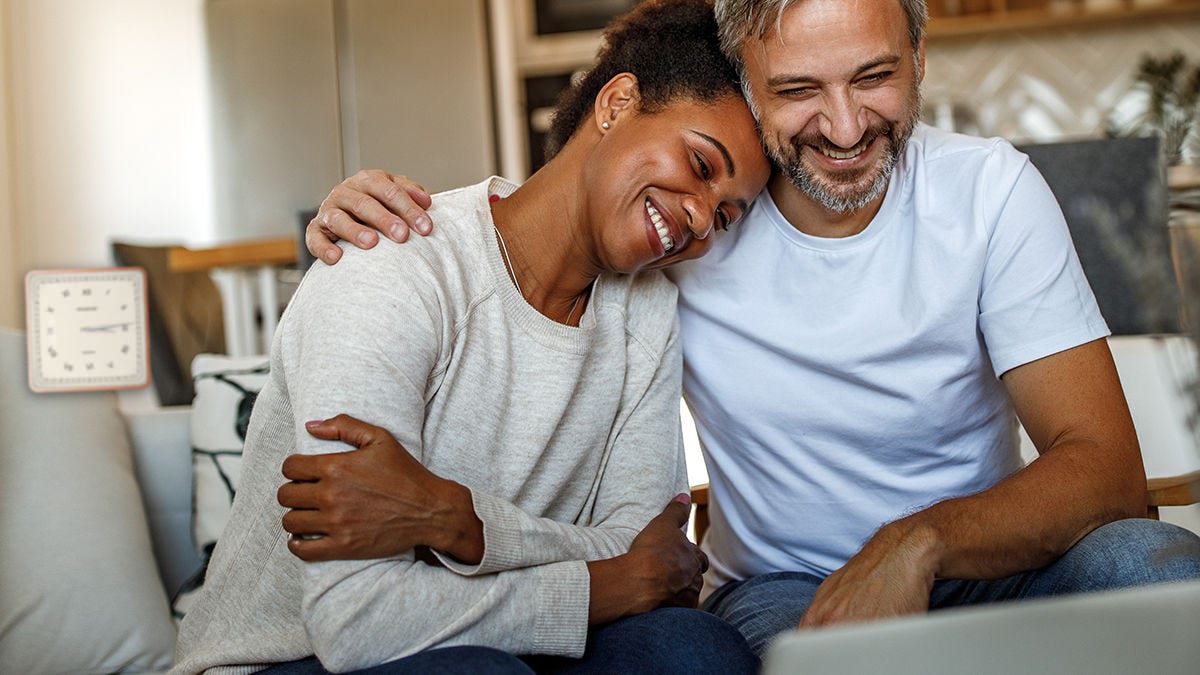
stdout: h=3 m=14
